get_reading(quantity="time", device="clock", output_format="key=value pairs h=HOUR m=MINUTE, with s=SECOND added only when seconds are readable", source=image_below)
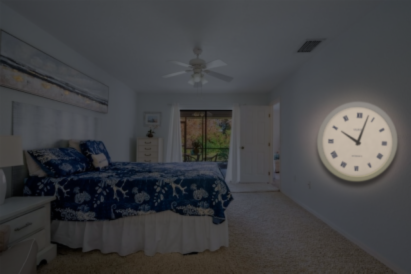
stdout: h=10 m=3
